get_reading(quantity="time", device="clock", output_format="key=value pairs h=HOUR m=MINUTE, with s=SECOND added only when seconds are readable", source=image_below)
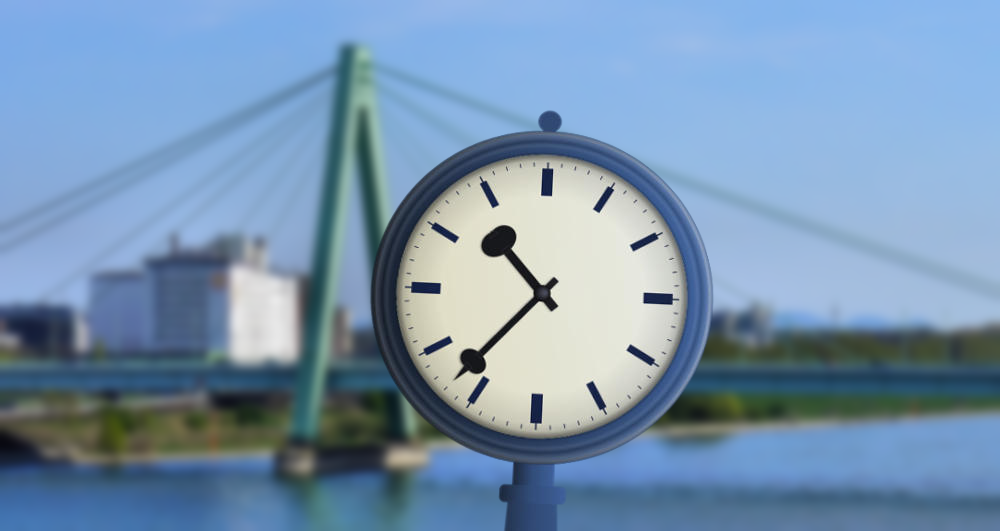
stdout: h=10 m=37
